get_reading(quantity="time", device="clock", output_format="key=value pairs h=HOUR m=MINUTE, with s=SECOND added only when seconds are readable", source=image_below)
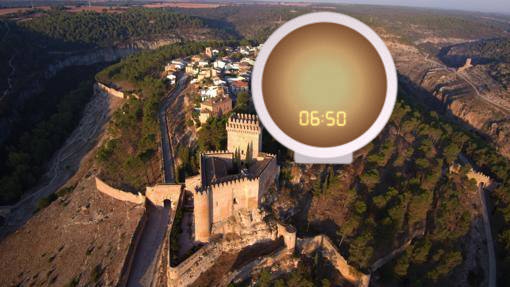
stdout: h=6 m=50
